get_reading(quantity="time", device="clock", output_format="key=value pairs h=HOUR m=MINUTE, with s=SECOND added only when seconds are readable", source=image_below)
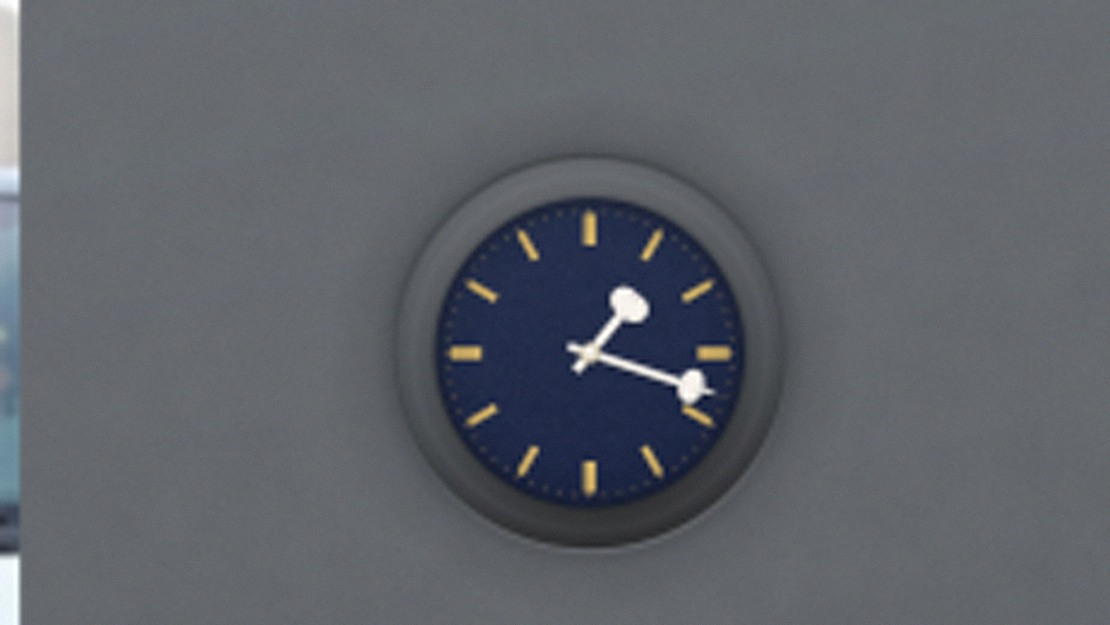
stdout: h=1 m=18
